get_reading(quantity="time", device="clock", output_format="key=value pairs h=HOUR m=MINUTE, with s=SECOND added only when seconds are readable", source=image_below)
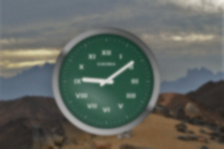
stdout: h=9 m=9
